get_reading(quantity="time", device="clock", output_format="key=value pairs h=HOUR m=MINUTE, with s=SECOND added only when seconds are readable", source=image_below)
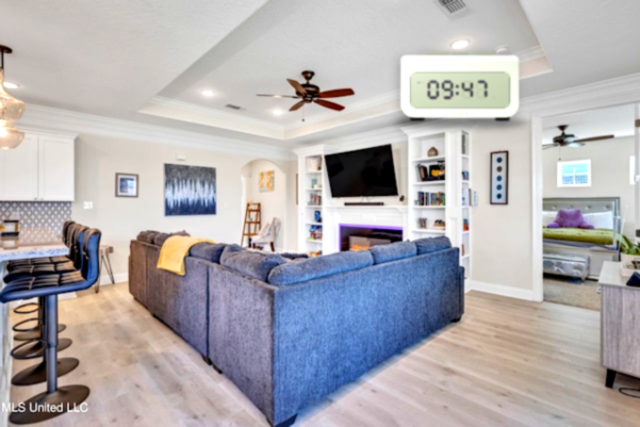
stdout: h=9 m=47
